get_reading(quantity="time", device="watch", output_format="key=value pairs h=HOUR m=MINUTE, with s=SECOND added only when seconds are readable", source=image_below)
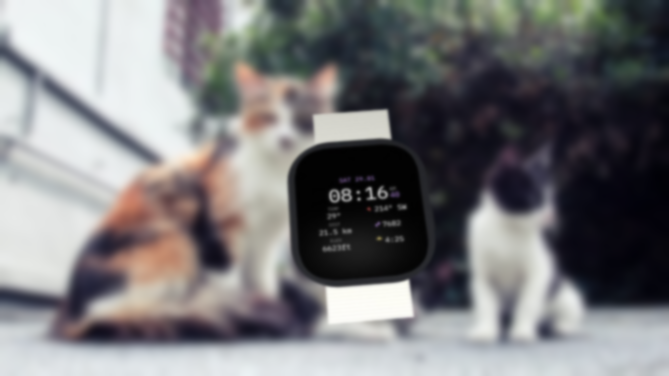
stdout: h=8 m=16
